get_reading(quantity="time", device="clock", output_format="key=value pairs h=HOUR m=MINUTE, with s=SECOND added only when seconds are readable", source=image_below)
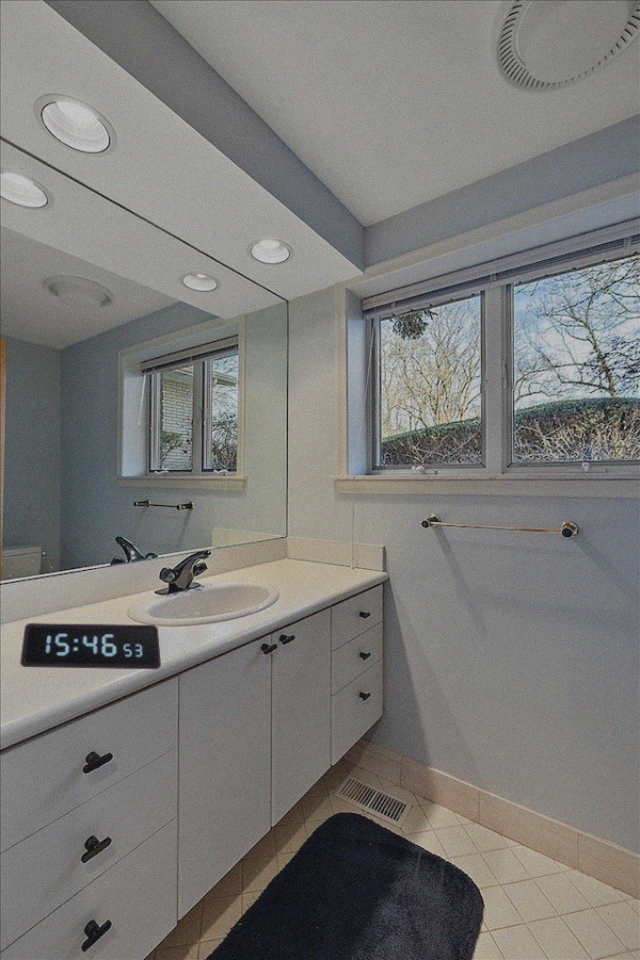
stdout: h=15 m=46 s=53
